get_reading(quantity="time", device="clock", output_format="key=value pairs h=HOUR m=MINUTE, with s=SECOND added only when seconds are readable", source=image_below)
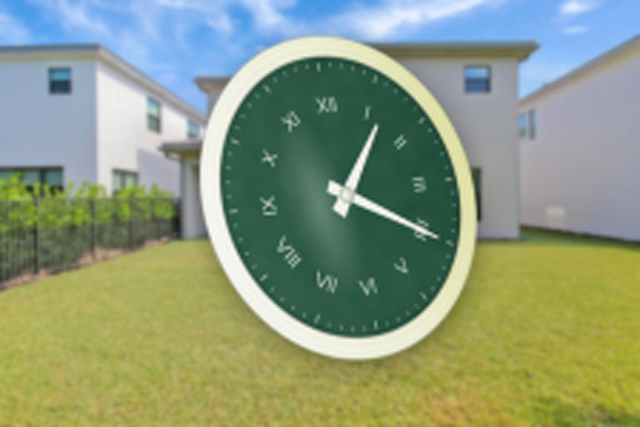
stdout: h=1 m=20
